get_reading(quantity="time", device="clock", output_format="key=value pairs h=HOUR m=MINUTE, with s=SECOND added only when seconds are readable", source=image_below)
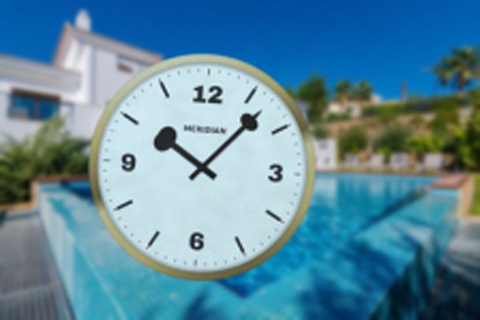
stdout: h=10 m=7
